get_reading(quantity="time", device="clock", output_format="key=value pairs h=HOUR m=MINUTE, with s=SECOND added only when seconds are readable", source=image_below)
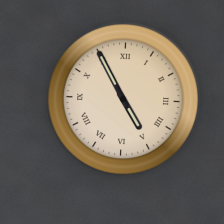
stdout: h=4 m=55
